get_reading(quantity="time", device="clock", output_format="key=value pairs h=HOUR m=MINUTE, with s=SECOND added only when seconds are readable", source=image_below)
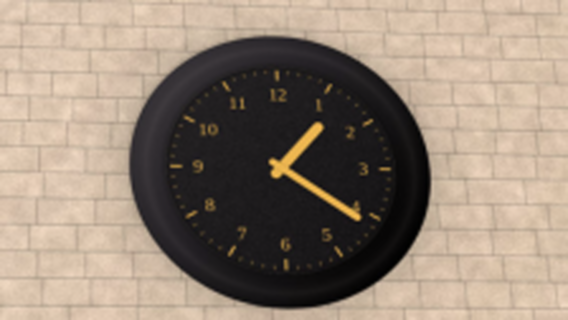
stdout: h=1 m=21
